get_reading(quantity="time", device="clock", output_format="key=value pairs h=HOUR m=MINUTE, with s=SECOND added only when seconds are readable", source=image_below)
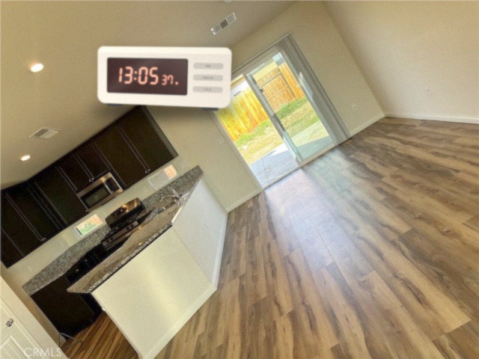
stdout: h=13 m=5
